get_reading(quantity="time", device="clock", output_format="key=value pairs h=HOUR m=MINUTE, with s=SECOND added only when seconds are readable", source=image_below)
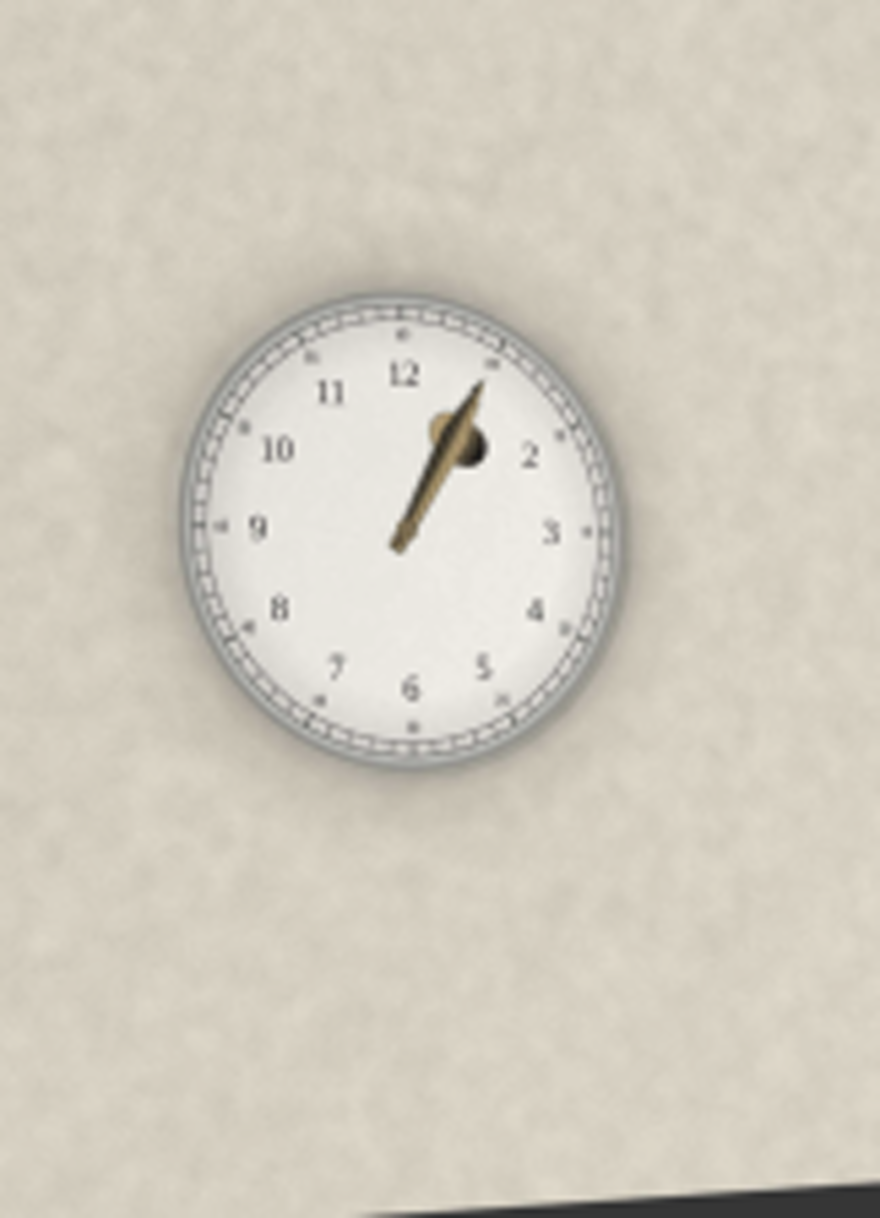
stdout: h=1 m=5
